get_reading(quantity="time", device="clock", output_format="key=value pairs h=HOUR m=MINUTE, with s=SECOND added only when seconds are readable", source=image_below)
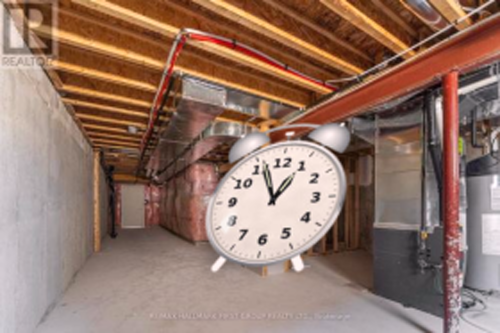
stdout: h=12 m=56
